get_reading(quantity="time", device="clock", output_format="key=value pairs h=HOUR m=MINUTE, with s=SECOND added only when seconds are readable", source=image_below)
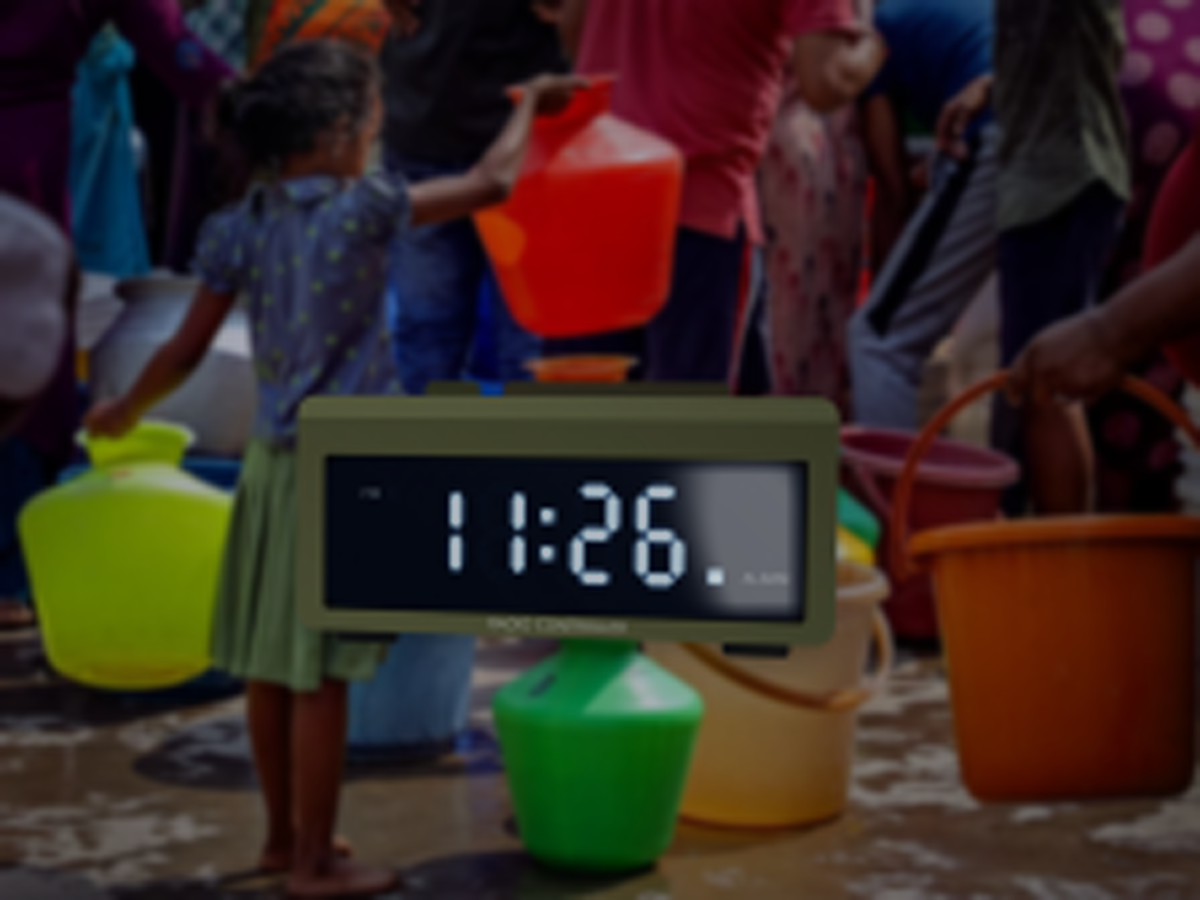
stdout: h=11 m=26
